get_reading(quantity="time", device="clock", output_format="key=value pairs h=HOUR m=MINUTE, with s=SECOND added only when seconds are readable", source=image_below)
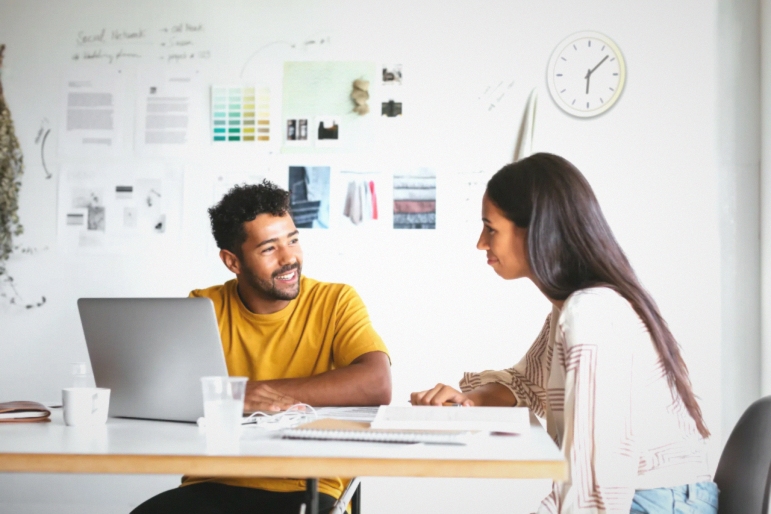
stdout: h=6 m=8
